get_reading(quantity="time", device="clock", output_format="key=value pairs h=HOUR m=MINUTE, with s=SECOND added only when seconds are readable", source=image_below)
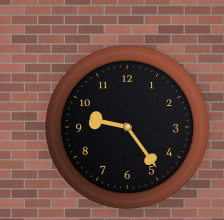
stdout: h=9 m=24
